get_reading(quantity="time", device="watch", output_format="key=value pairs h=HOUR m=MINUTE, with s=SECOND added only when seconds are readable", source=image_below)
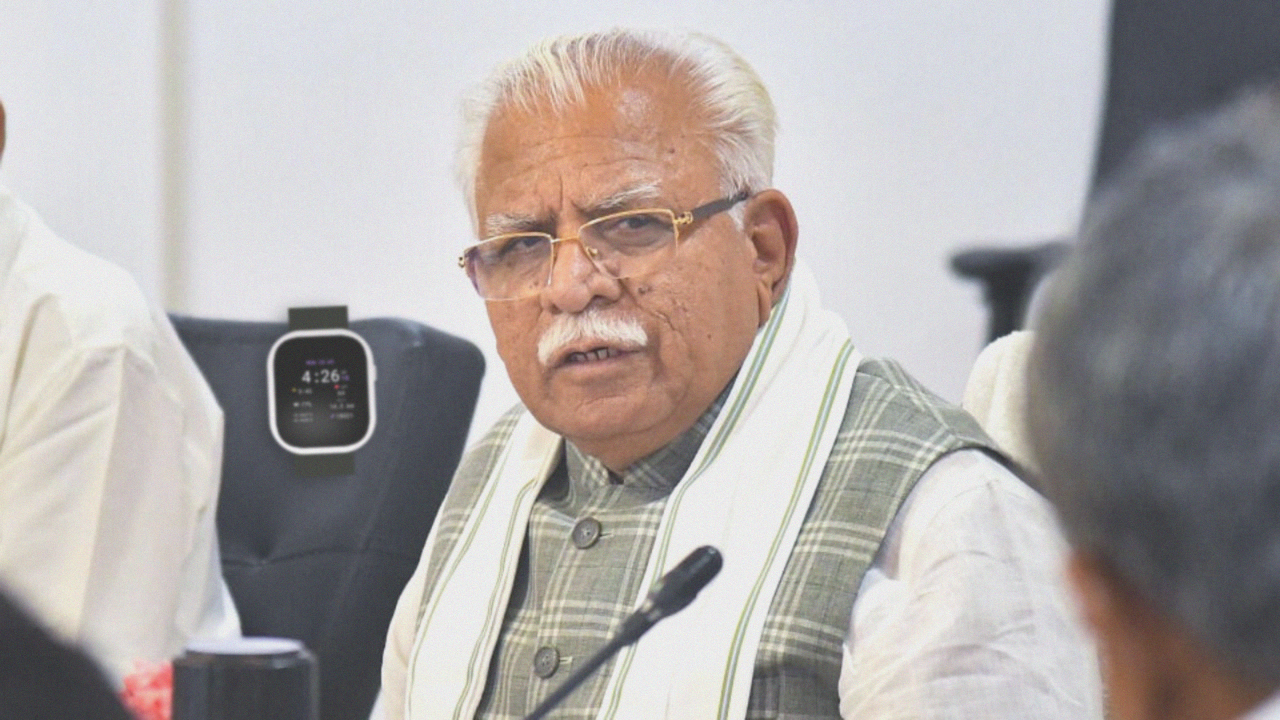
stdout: h=4 m=26
